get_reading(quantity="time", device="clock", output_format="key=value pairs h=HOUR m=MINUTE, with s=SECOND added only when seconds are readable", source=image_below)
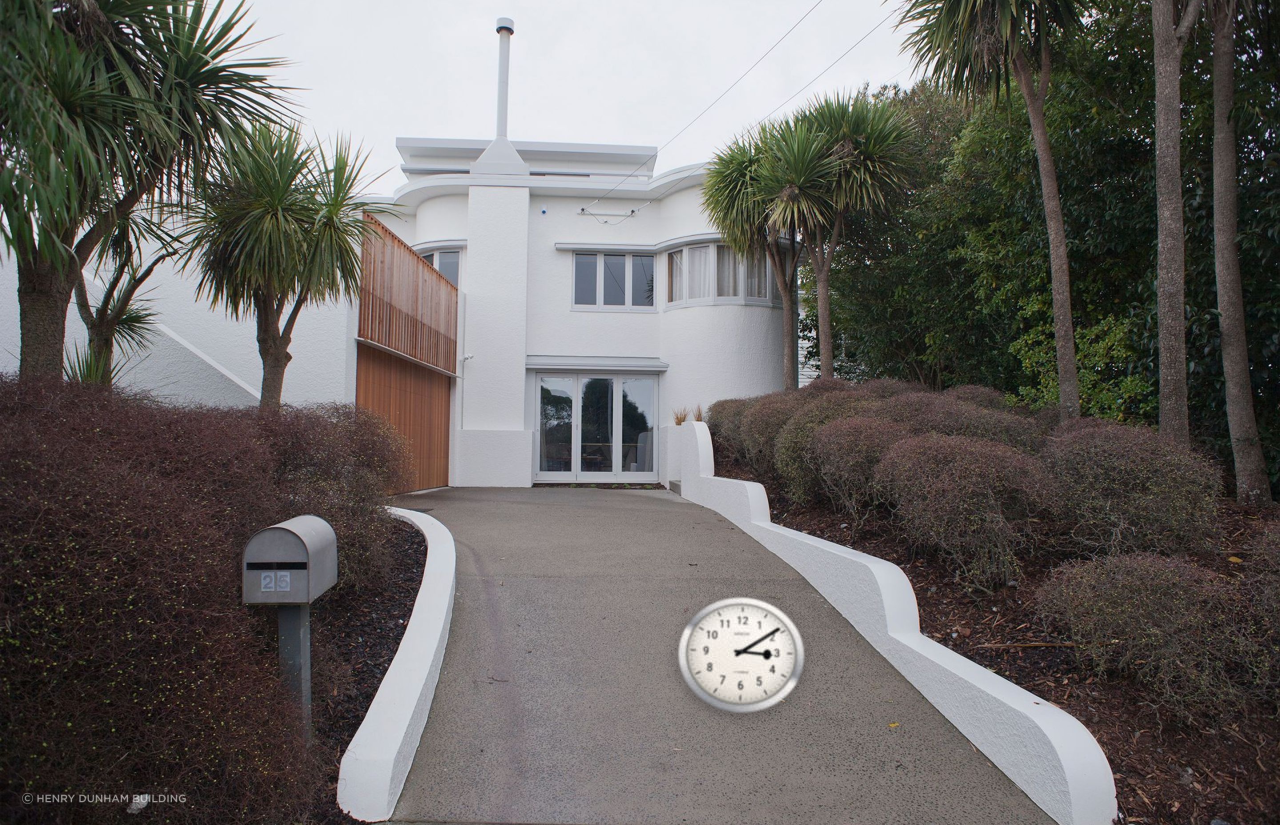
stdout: h=3 m=9
